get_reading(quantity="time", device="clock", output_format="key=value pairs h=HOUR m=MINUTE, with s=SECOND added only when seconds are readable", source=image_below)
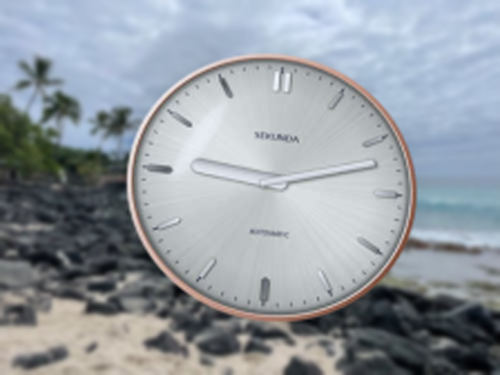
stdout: h=9 m=12
